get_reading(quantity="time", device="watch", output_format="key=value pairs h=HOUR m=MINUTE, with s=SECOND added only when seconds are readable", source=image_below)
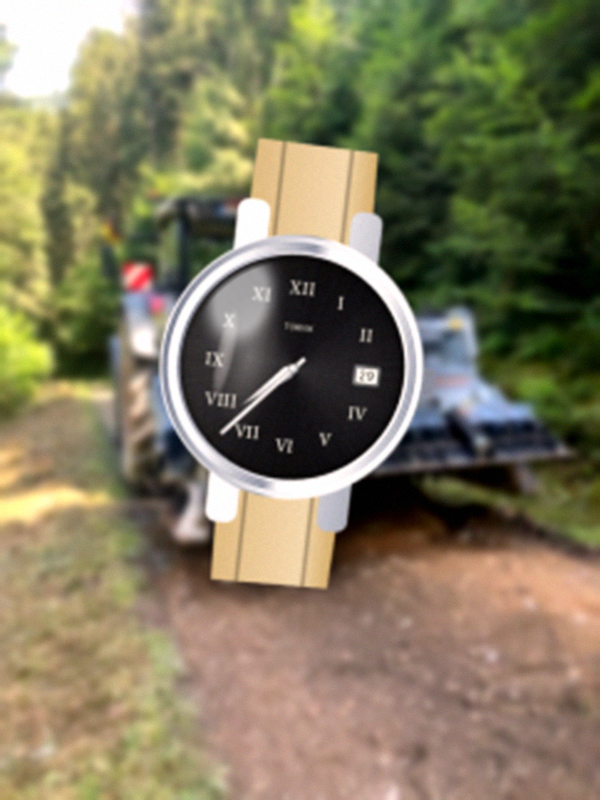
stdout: h=7 m=37
